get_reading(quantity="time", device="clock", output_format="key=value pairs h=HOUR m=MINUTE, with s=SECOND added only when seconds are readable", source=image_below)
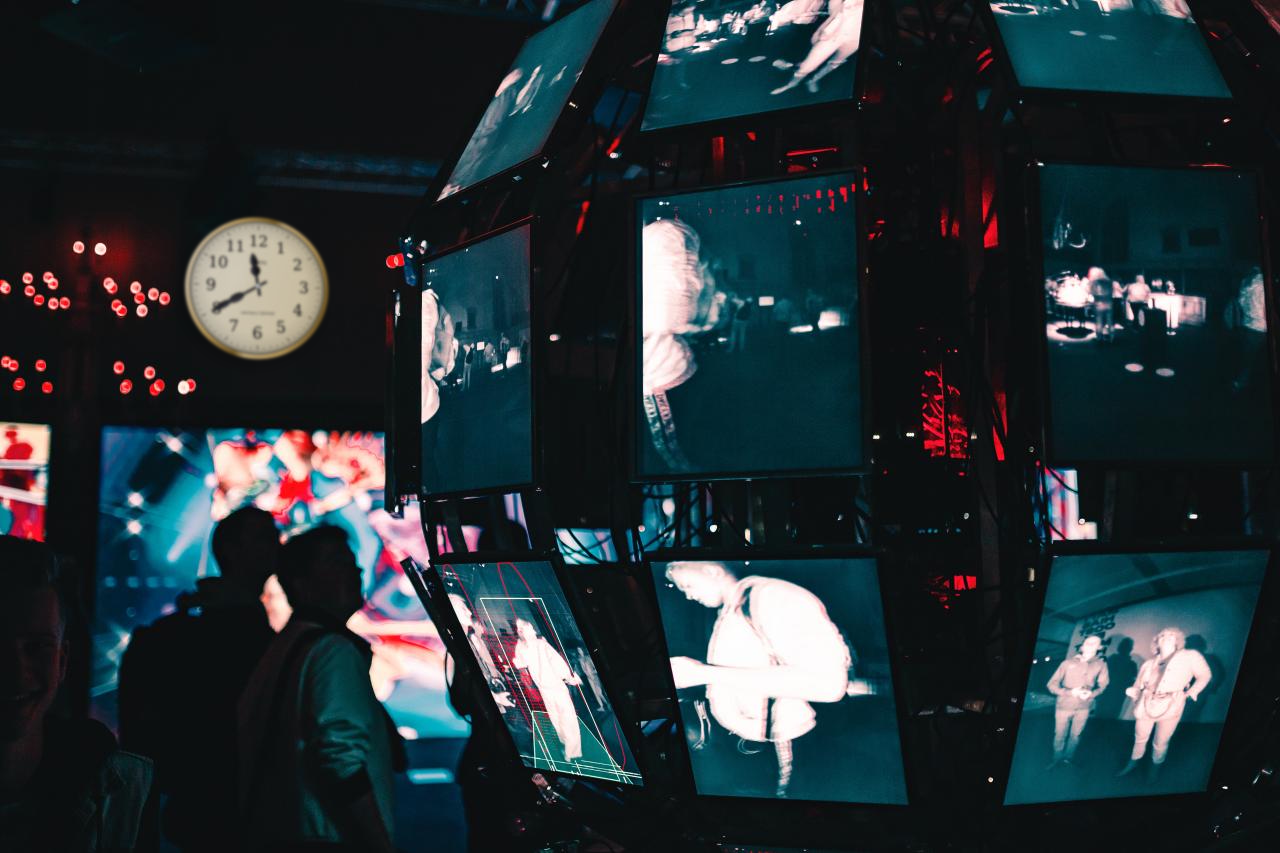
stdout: h=11 m=40
